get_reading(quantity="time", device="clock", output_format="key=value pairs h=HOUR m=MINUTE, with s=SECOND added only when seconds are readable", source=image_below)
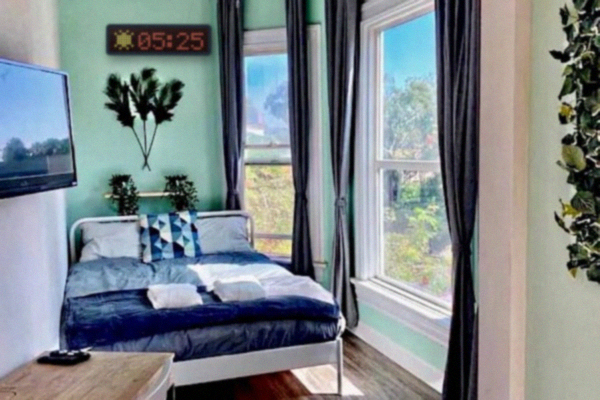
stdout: h=5 m=25
